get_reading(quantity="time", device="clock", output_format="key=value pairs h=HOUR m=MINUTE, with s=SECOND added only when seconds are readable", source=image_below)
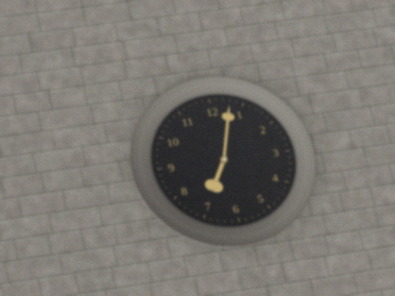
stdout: h=7 m=3
